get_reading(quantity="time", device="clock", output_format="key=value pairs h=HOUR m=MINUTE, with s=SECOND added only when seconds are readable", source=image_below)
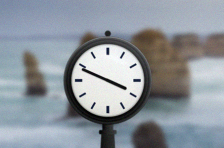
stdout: h=3 m=49
